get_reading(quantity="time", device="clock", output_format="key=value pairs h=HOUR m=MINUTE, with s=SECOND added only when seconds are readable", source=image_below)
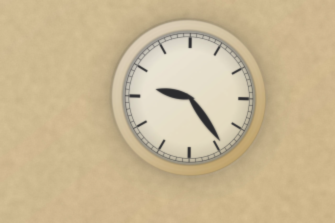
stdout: h=9 m=24
